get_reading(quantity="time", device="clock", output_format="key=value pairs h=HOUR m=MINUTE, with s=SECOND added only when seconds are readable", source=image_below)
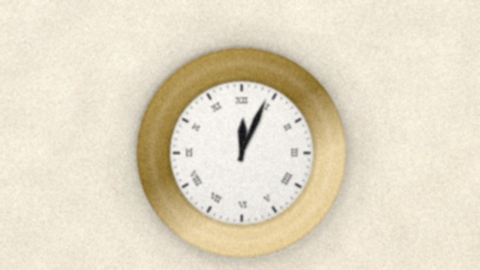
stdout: h=12 m=4
